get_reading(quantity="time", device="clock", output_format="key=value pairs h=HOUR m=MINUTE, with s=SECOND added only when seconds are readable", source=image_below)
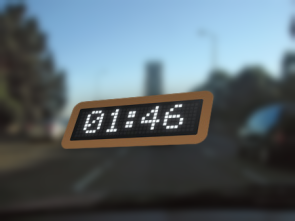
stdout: h=1 m=46
